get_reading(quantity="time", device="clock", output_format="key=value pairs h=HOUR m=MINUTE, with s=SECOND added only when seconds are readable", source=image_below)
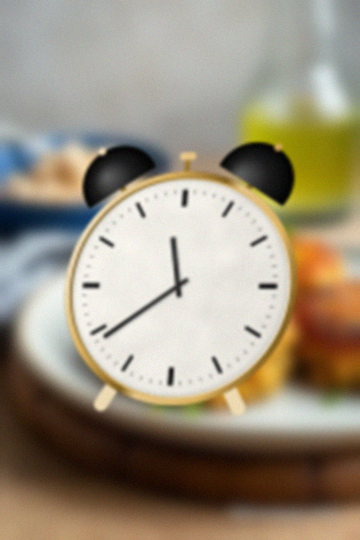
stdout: h=11 m=39
